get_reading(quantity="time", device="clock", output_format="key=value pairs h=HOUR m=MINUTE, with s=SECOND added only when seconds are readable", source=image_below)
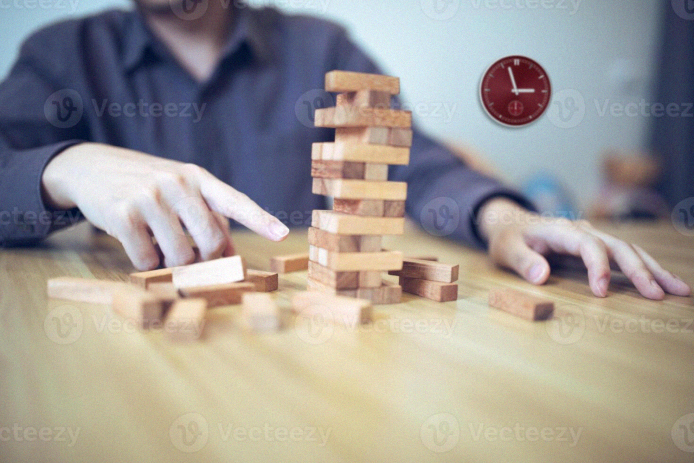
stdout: h=2 m=57
